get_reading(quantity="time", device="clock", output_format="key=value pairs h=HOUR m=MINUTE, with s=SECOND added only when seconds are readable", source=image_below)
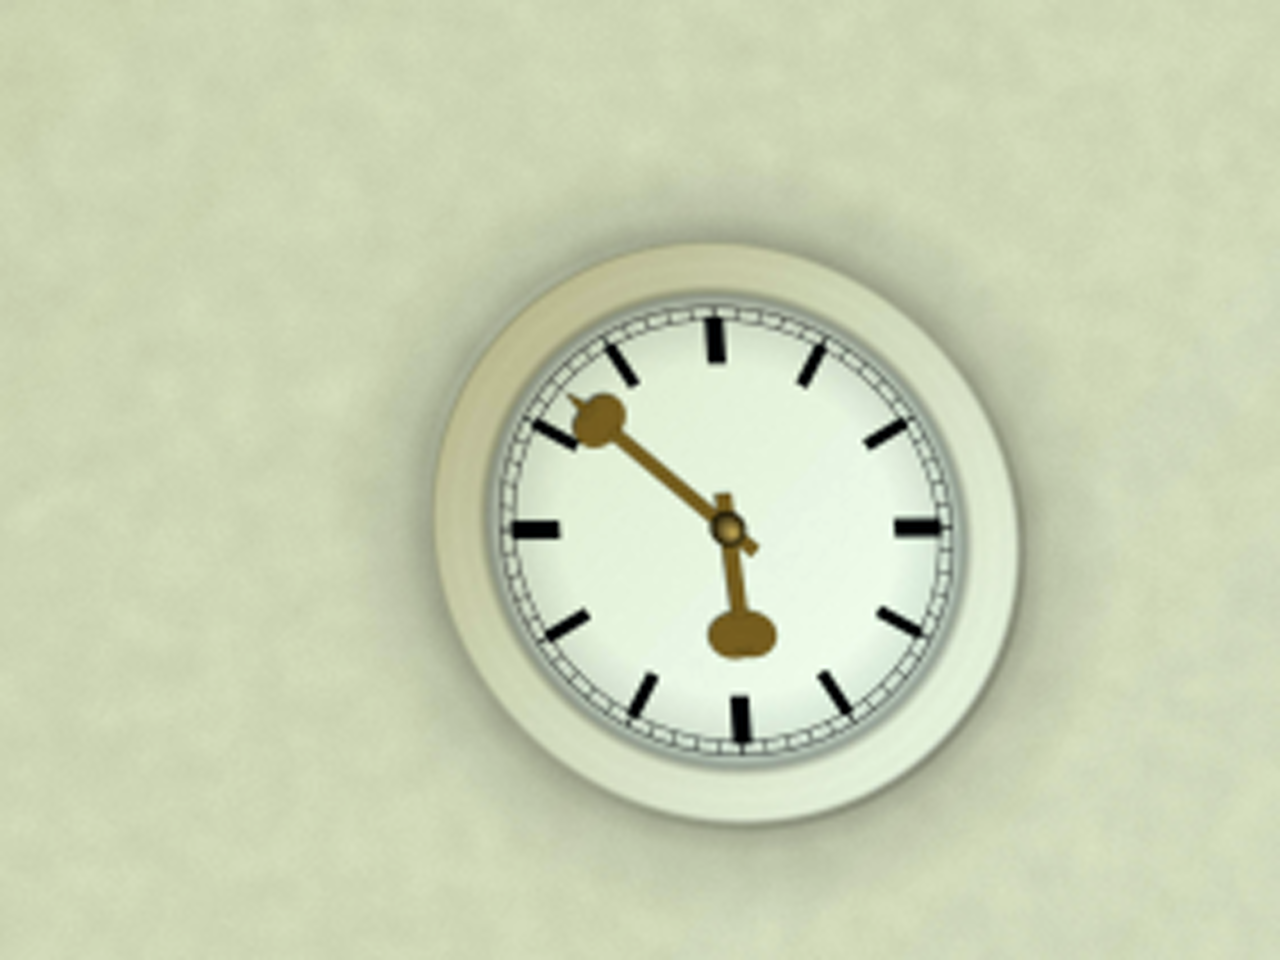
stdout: h=5 m=52
